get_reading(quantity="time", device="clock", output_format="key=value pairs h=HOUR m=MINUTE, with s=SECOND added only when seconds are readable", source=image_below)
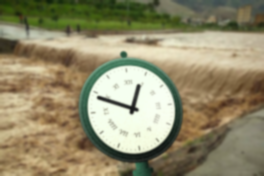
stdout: h=12 m=49
